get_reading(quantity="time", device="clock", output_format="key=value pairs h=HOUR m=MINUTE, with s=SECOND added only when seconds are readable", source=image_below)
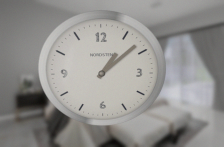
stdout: h=1 m=8
